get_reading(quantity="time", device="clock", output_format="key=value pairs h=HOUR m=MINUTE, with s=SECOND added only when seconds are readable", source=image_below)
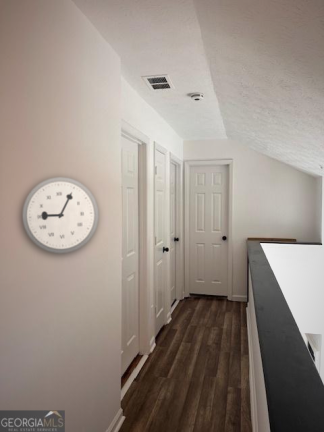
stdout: h=9 m=5
